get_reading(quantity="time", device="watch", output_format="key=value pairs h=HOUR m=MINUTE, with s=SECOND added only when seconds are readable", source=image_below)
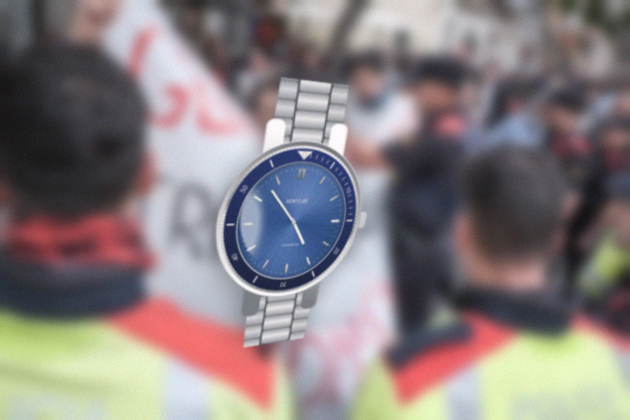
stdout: h=4 m=53
